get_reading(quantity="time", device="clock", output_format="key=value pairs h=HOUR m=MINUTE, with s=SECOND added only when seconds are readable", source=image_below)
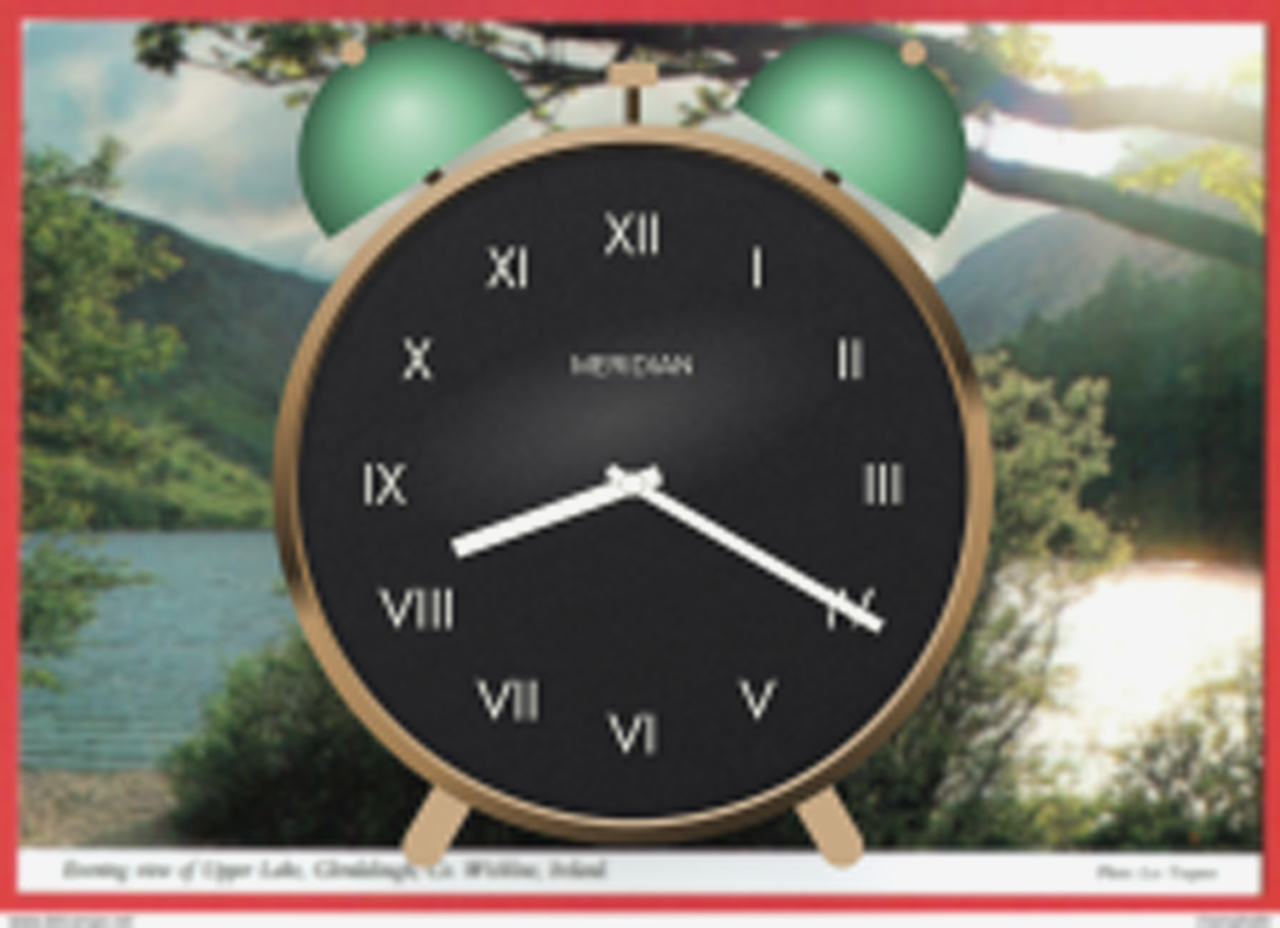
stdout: h=8 m=20
